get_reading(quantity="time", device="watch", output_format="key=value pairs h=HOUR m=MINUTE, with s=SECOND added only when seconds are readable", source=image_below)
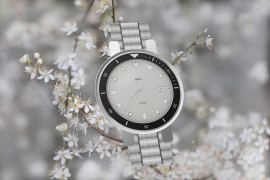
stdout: h=7 m=37
